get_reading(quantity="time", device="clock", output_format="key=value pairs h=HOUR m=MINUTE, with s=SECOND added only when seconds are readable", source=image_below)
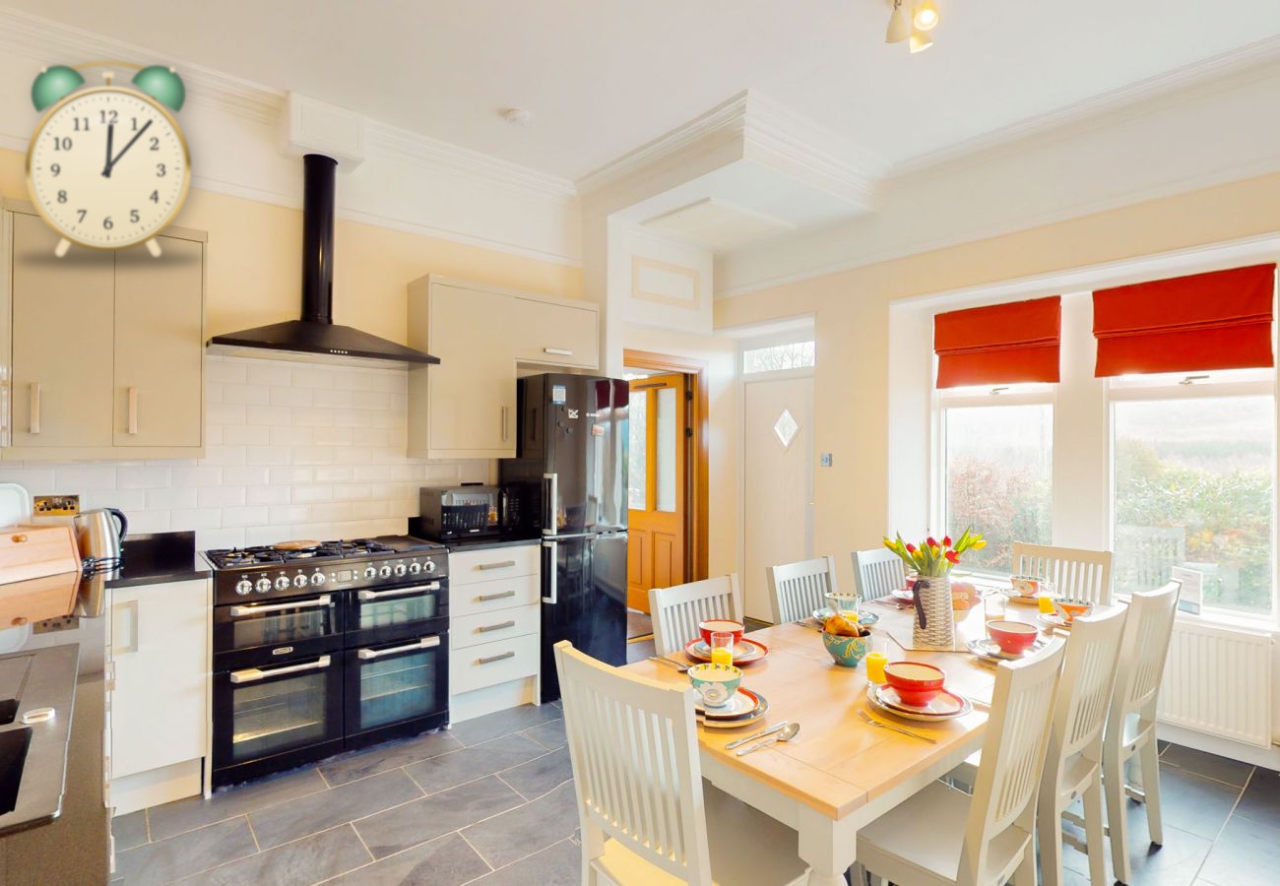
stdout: h=12 m=7
